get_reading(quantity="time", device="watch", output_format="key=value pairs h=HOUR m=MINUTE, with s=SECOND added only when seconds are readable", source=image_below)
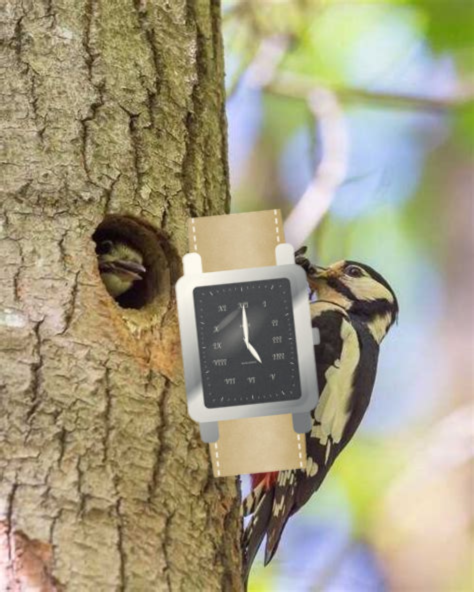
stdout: h=5 m=0
